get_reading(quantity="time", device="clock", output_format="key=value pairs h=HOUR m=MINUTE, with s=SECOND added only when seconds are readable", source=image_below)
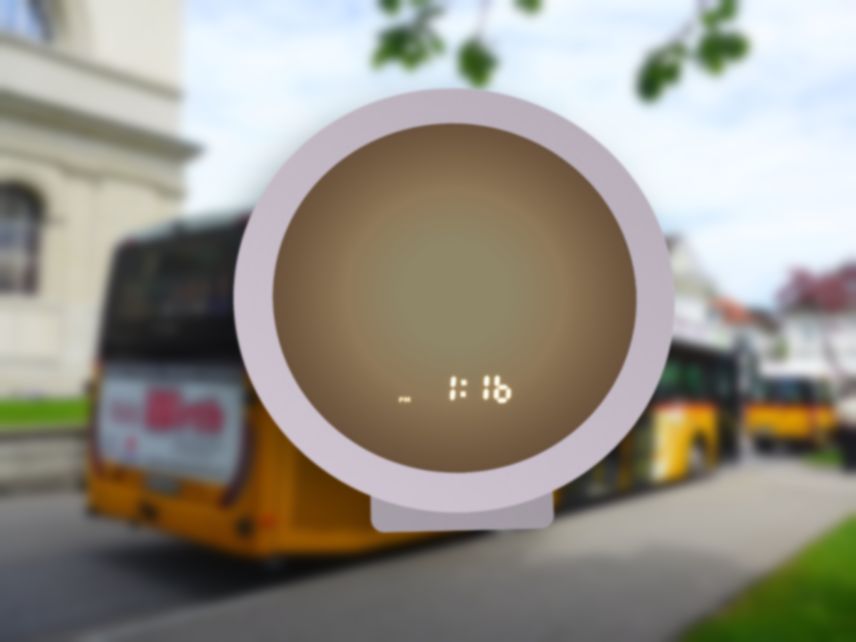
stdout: h=1 m=16
